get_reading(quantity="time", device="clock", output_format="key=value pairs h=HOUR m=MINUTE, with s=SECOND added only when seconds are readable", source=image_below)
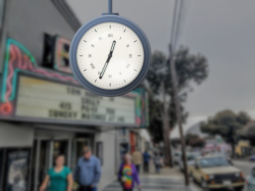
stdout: h=12 m=34
